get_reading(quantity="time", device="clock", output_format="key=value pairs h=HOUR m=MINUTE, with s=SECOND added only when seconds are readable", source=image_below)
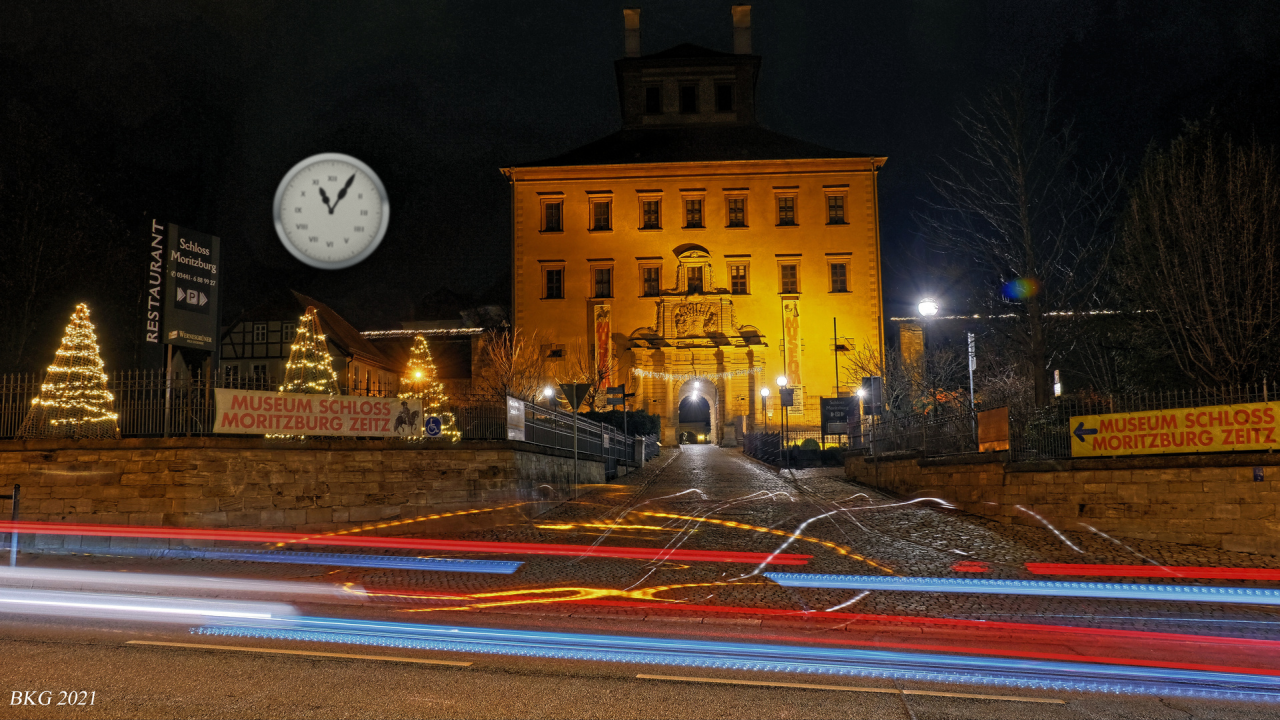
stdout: h=11 m=5
